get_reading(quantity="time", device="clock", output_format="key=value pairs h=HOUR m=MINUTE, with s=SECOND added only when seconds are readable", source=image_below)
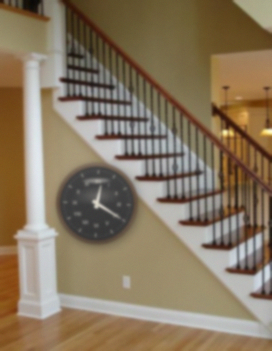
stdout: h=12 m=20
